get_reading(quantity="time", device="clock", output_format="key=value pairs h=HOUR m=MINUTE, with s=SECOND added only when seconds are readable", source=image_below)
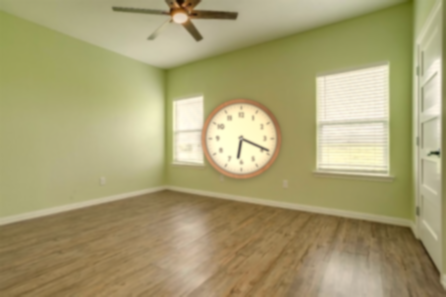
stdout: h=6 m=19
